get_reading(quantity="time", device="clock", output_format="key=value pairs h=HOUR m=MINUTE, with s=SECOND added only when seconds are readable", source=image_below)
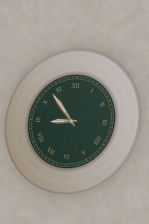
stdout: h=8 m=53
